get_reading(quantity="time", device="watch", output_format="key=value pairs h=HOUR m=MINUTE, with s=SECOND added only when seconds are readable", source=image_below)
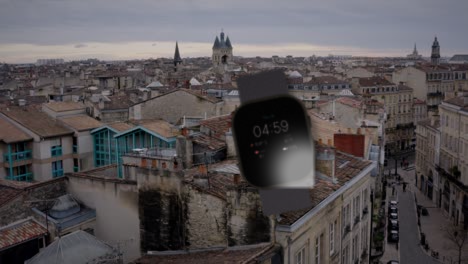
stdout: h=4 m=59
